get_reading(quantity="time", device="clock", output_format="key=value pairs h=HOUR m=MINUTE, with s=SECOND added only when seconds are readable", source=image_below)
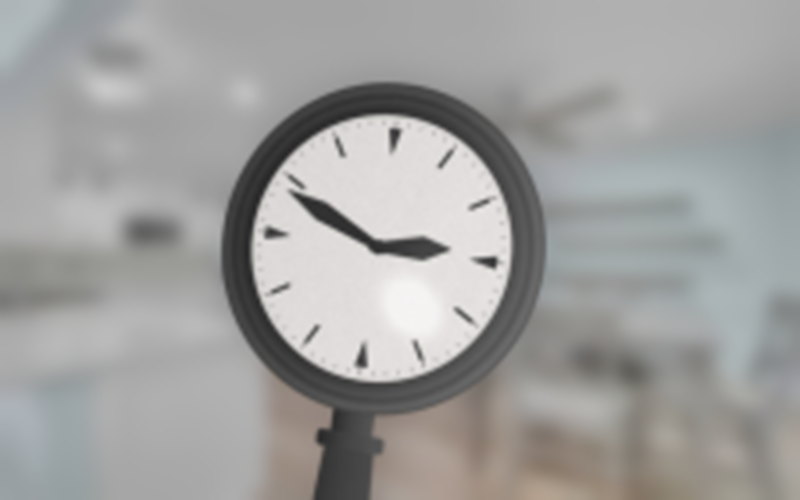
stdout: h=2 m=49
